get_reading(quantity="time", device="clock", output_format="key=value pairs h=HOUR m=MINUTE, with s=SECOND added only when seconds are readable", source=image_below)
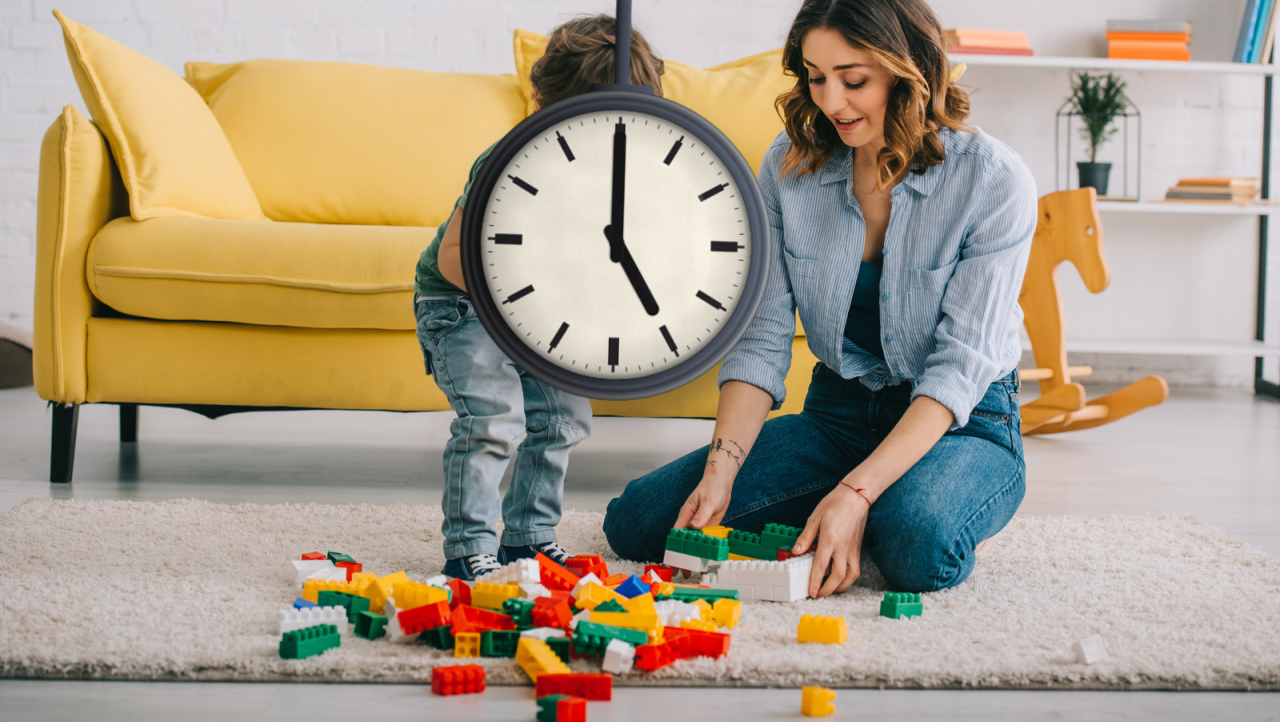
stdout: h=5 m=0
